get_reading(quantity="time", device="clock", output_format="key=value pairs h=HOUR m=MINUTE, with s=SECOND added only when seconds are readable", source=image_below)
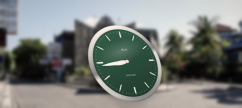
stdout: h=8 m=44
